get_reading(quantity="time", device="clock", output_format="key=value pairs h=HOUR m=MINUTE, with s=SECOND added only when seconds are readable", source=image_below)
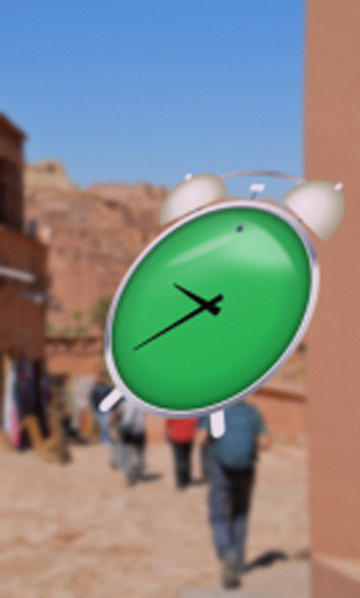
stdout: h=9 m=38
